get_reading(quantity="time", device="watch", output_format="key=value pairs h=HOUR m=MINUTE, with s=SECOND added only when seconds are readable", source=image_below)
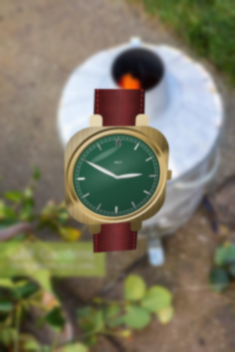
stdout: h=2 m=50
